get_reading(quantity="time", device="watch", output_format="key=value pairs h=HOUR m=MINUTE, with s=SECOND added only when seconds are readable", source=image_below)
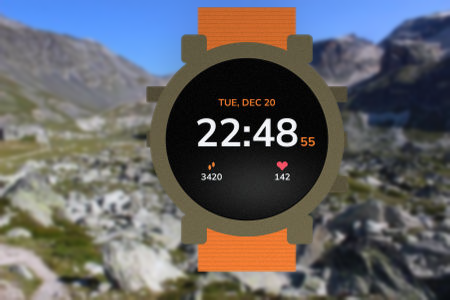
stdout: h=22 m=48 s=55
